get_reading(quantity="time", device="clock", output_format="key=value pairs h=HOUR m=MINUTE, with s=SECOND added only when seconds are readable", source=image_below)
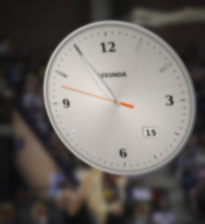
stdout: h=10 m=54 s=48
